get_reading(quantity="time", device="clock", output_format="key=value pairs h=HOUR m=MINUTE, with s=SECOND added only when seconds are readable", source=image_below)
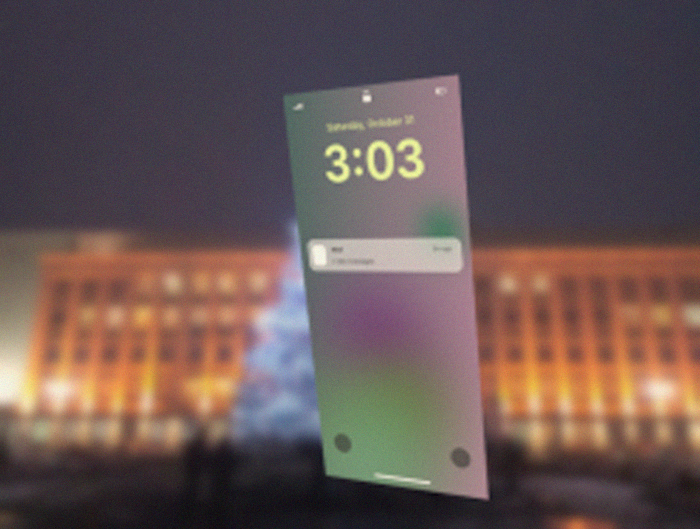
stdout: h=3 m=3
